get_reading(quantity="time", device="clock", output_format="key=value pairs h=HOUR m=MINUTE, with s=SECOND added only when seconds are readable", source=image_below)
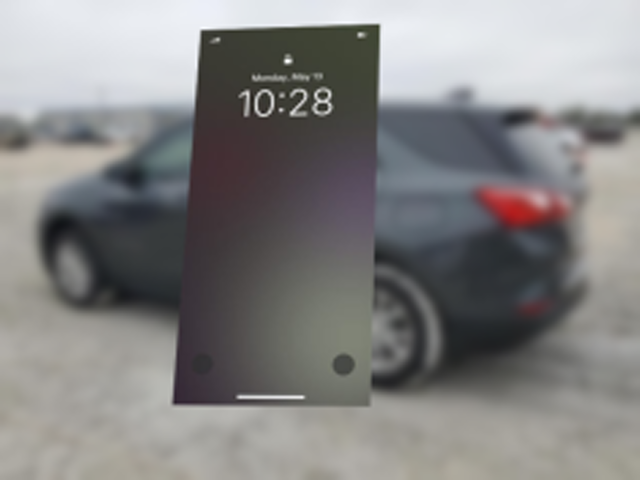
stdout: h=10 m=28
